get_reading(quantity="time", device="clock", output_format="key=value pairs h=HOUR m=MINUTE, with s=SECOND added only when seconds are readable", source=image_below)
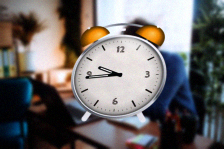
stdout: h=9 m=44
